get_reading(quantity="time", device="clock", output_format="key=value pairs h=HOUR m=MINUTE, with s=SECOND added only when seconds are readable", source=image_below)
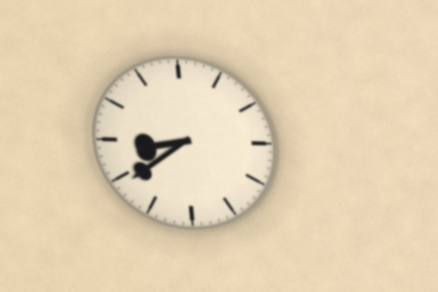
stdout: h=8 m=39
